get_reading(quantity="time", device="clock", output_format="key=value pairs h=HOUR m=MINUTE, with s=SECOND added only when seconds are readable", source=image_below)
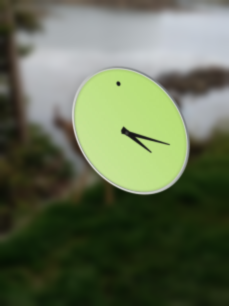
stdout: h=4 m=17
